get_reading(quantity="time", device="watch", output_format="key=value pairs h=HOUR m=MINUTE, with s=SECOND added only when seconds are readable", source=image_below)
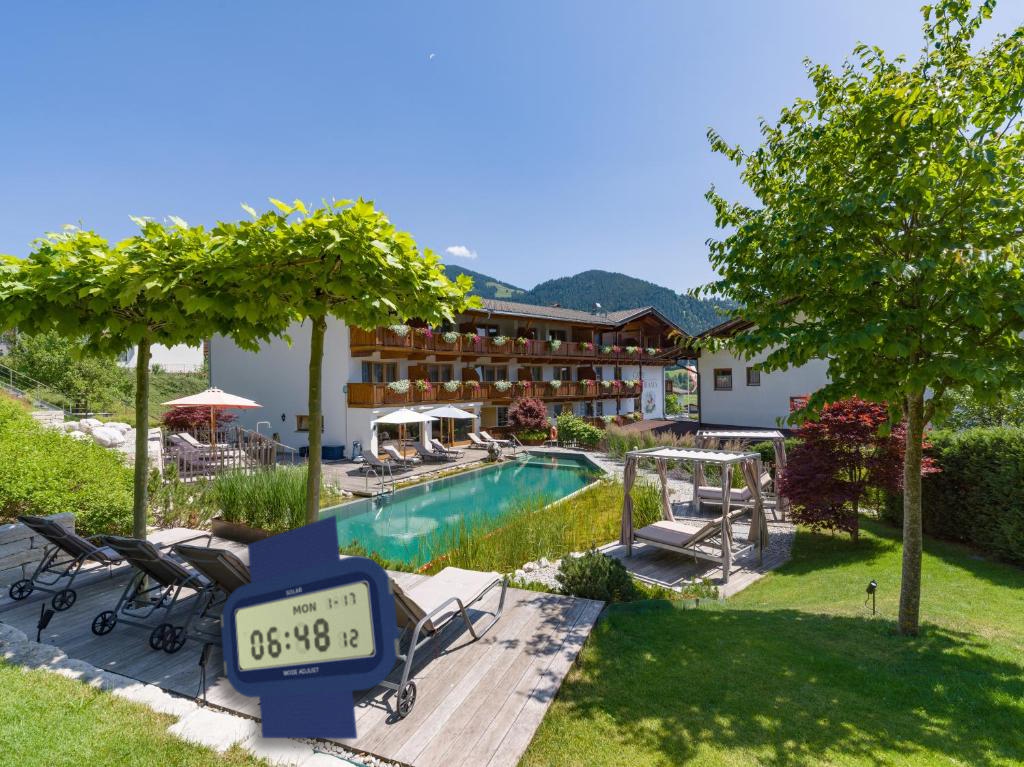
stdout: h=6 m=48 s=12
